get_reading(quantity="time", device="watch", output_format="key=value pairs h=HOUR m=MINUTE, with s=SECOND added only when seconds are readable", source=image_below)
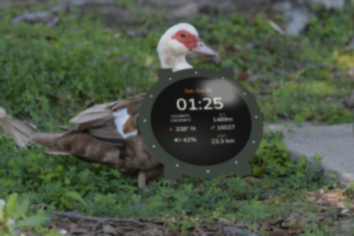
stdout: h=1 m=25
